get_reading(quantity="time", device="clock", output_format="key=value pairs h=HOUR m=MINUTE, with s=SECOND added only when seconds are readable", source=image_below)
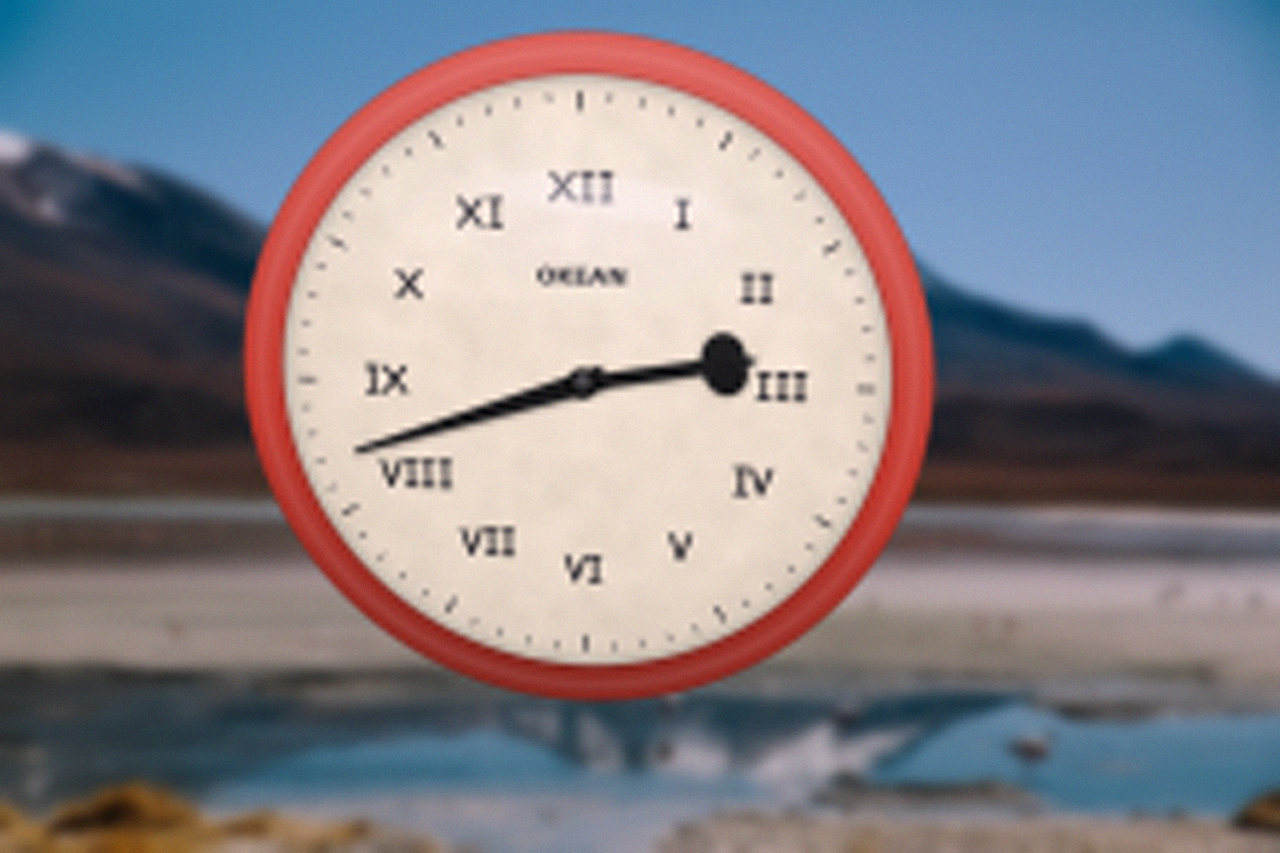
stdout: h=2 m=42
